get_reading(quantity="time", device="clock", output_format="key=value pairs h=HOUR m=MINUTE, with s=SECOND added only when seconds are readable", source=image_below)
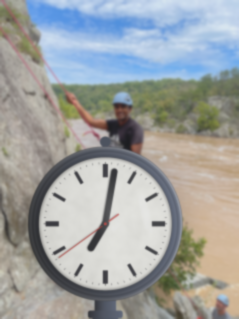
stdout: h=7 m=1 s=39
